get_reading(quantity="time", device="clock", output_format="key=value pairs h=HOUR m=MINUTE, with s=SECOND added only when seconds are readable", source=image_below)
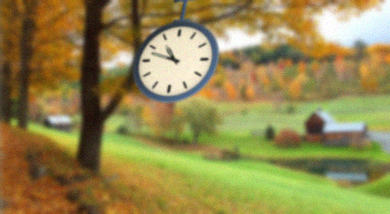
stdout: h=10 m=48
